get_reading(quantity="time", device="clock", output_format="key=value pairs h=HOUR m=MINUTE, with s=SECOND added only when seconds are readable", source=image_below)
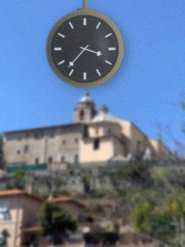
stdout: h=3 m=37
